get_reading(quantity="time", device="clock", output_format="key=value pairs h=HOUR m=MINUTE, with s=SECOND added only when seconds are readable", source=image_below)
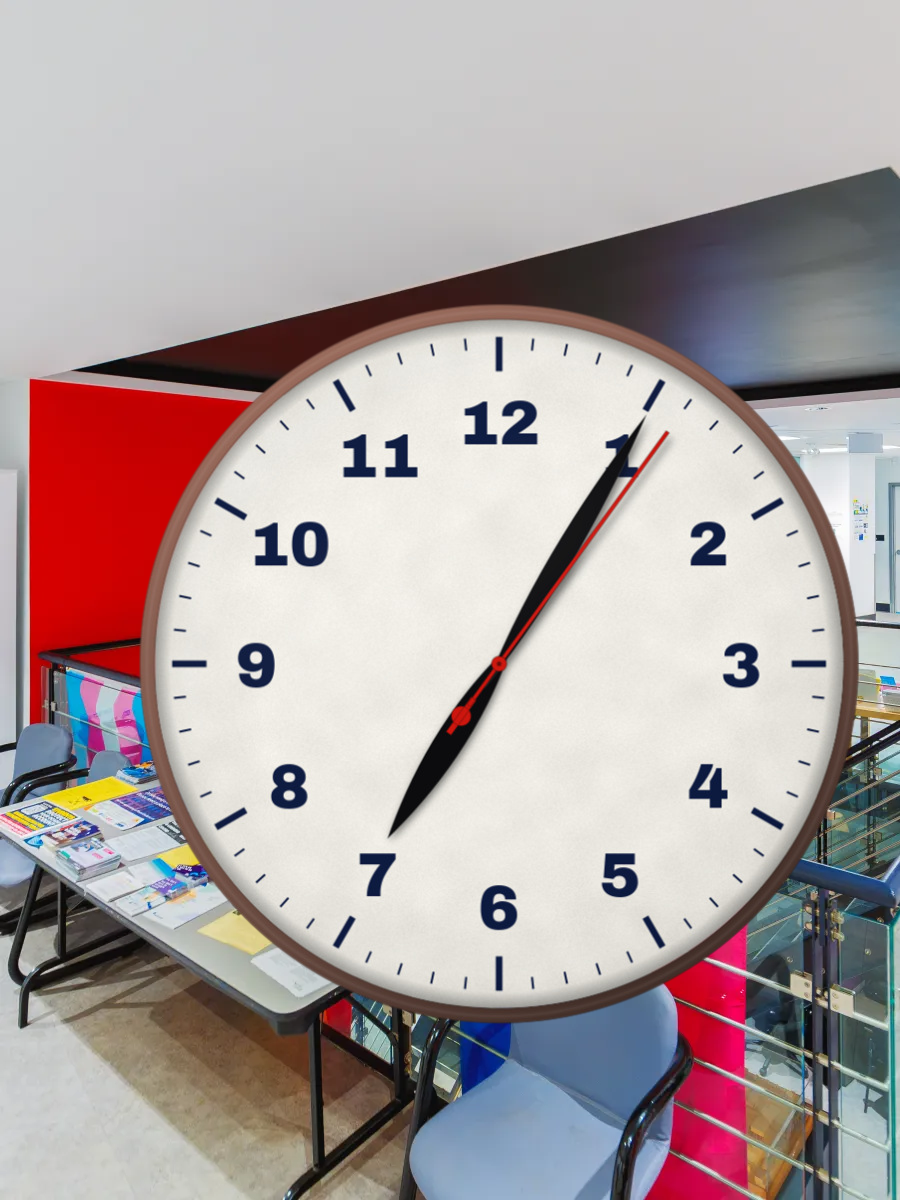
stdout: h=7 m=5 s=6
